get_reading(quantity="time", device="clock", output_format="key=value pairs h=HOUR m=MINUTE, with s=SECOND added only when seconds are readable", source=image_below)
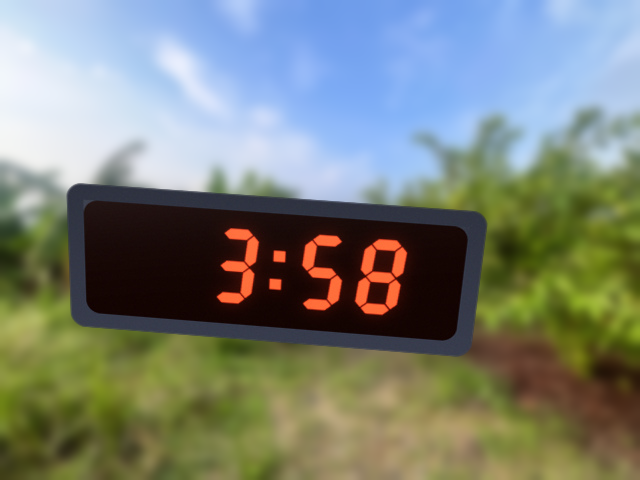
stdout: h=3 m=58
